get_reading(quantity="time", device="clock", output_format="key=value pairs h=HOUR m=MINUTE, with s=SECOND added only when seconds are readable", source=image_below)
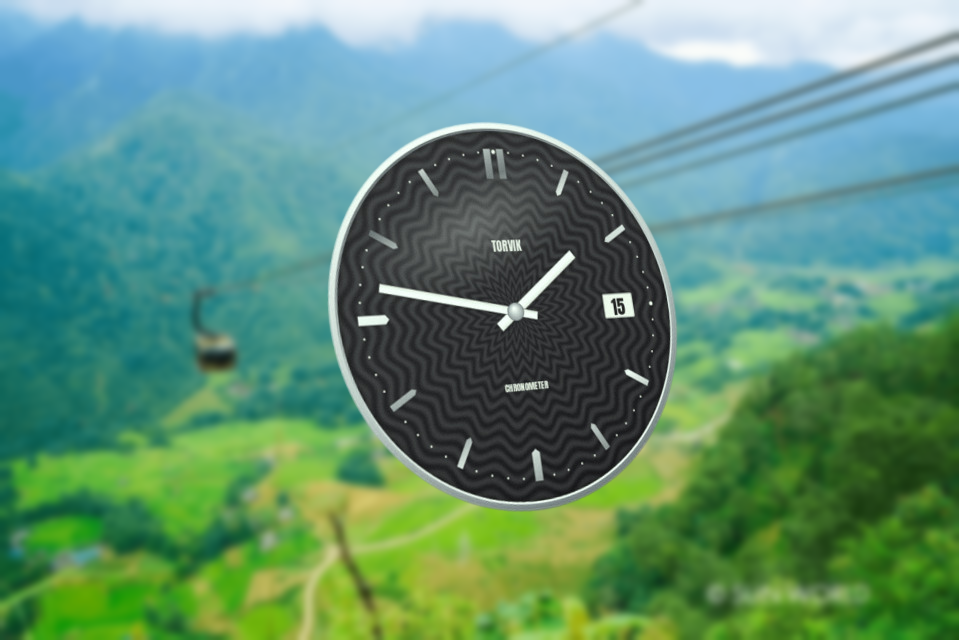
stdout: h=1 m=47
